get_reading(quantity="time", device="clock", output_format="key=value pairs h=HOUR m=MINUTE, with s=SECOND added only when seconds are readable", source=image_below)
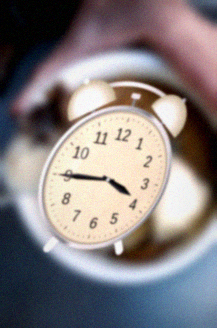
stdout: h=3 m=45
